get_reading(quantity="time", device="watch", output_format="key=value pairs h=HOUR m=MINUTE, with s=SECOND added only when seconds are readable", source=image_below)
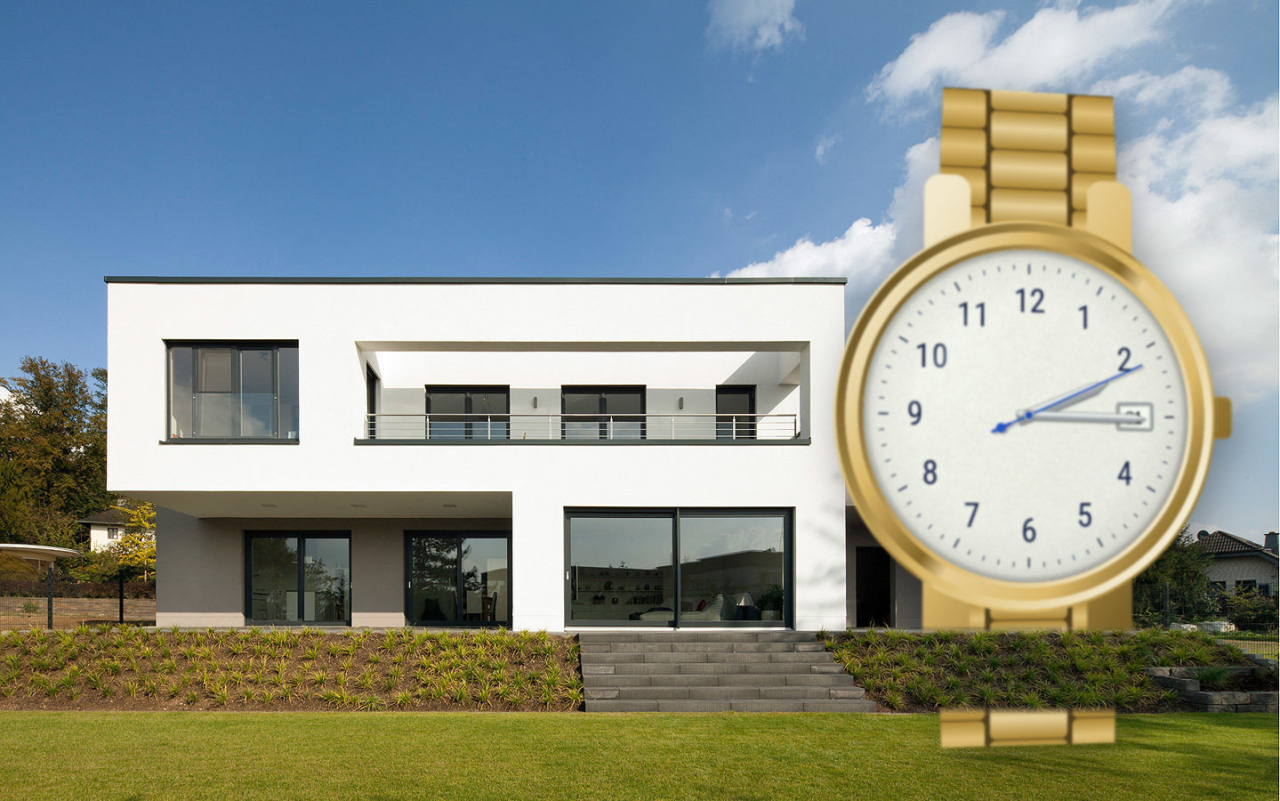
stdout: h=2 m=15 s=11
